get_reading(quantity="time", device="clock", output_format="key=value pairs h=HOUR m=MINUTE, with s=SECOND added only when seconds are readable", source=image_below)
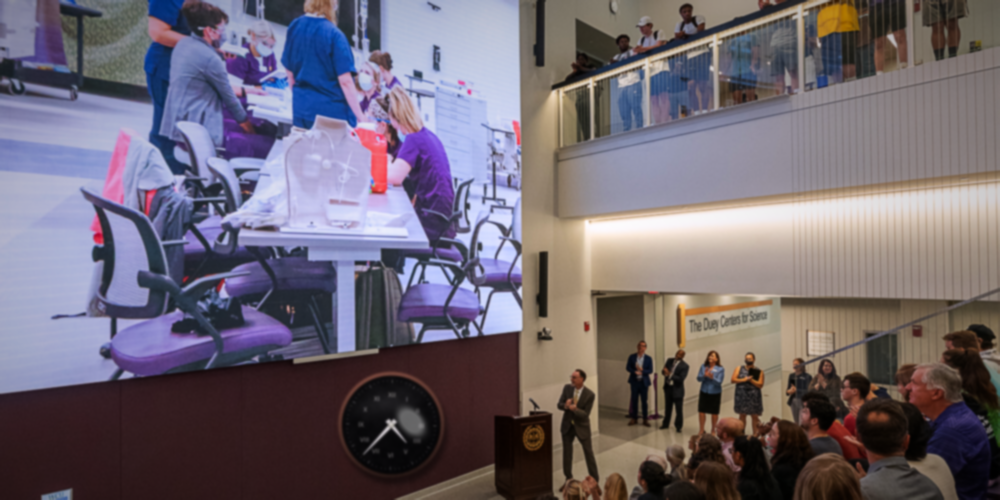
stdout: h=4 m=37
